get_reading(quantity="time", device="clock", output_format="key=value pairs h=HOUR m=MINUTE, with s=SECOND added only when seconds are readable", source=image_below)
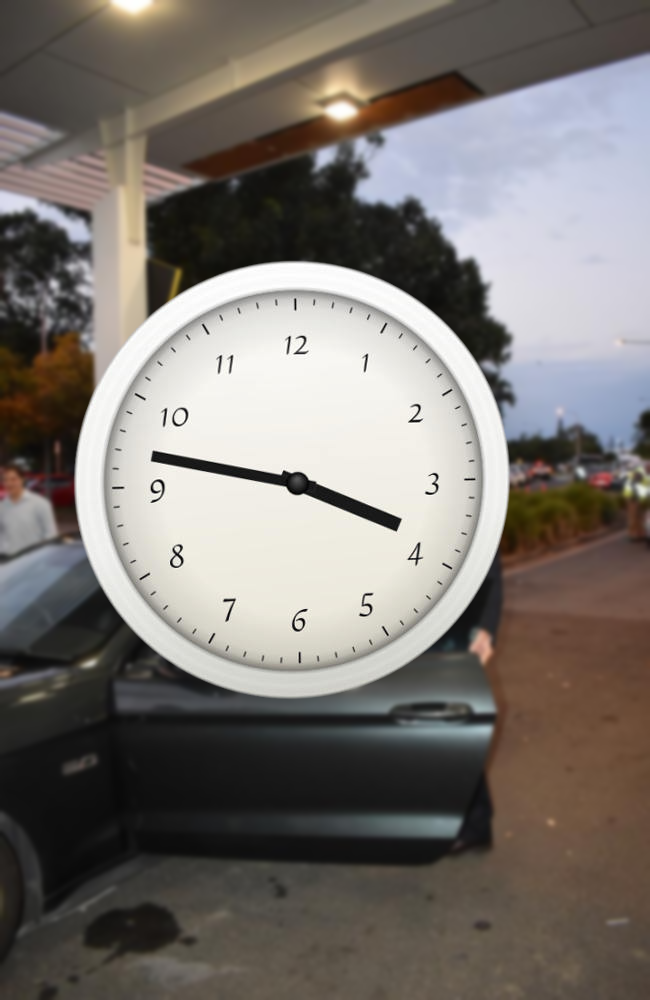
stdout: h=3 m=47
